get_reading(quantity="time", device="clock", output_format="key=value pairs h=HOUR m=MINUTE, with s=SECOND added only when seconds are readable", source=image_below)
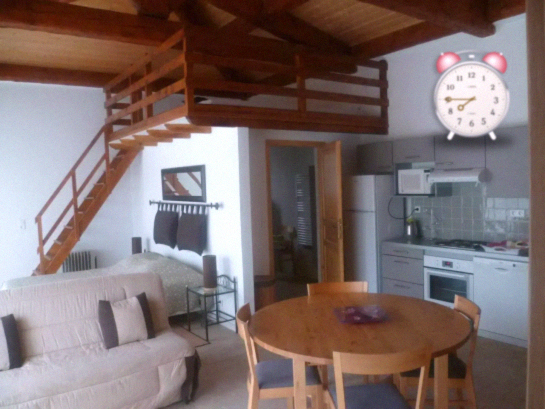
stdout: h=7 m=45
